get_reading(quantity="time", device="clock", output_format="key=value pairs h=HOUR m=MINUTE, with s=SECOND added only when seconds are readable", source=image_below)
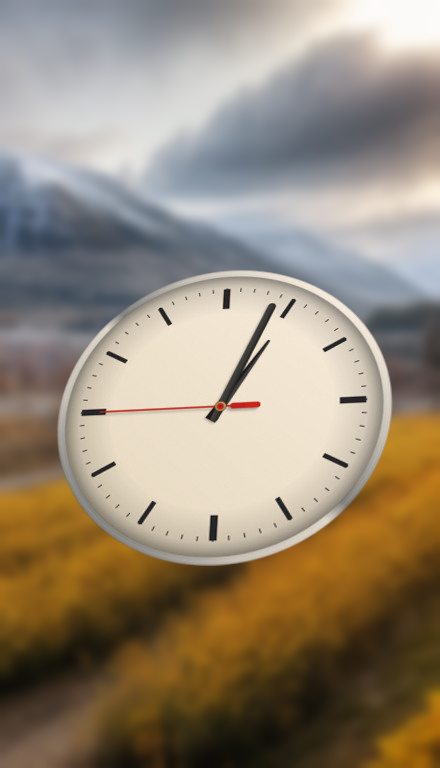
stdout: h=1 m=3 s=45
